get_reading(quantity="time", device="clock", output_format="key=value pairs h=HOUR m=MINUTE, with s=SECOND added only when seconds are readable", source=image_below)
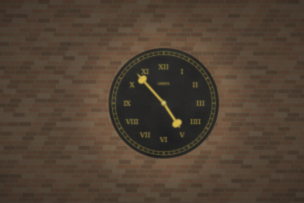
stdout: h=4 m=53
